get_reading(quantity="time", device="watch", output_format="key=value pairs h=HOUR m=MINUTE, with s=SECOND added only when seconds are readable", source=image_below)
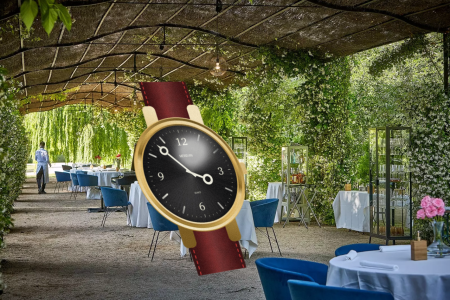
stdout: h=3 m=53
